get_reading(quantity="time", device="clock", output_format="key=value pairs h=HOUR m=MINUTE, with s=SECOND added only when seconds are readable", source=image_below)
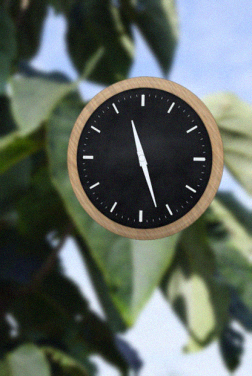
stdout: h=11 m=27
